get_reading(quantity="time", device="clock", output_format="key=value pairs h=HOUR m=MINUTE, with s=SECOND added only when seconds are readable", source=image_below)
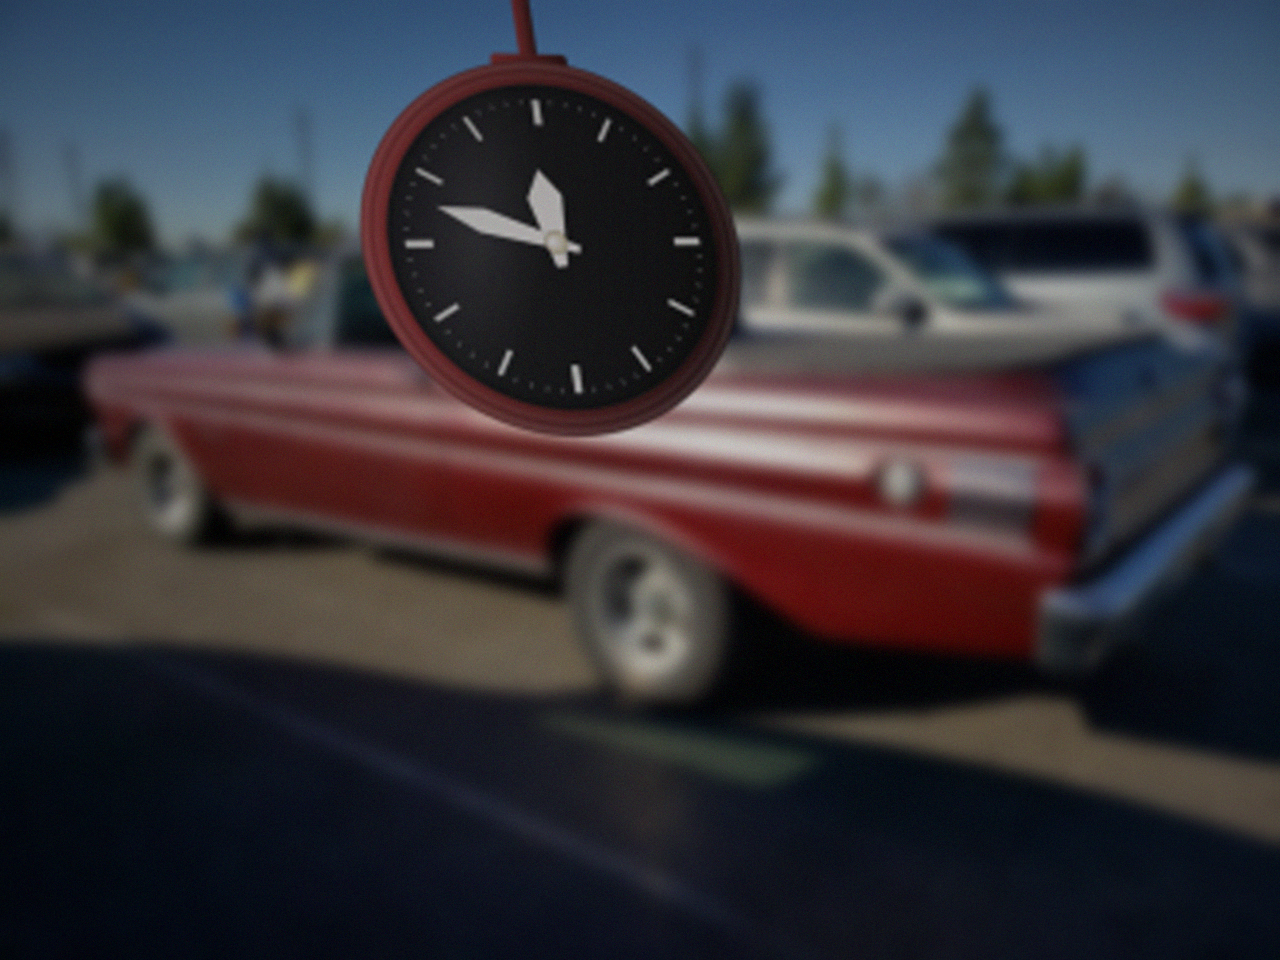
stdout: h=11 m=48
